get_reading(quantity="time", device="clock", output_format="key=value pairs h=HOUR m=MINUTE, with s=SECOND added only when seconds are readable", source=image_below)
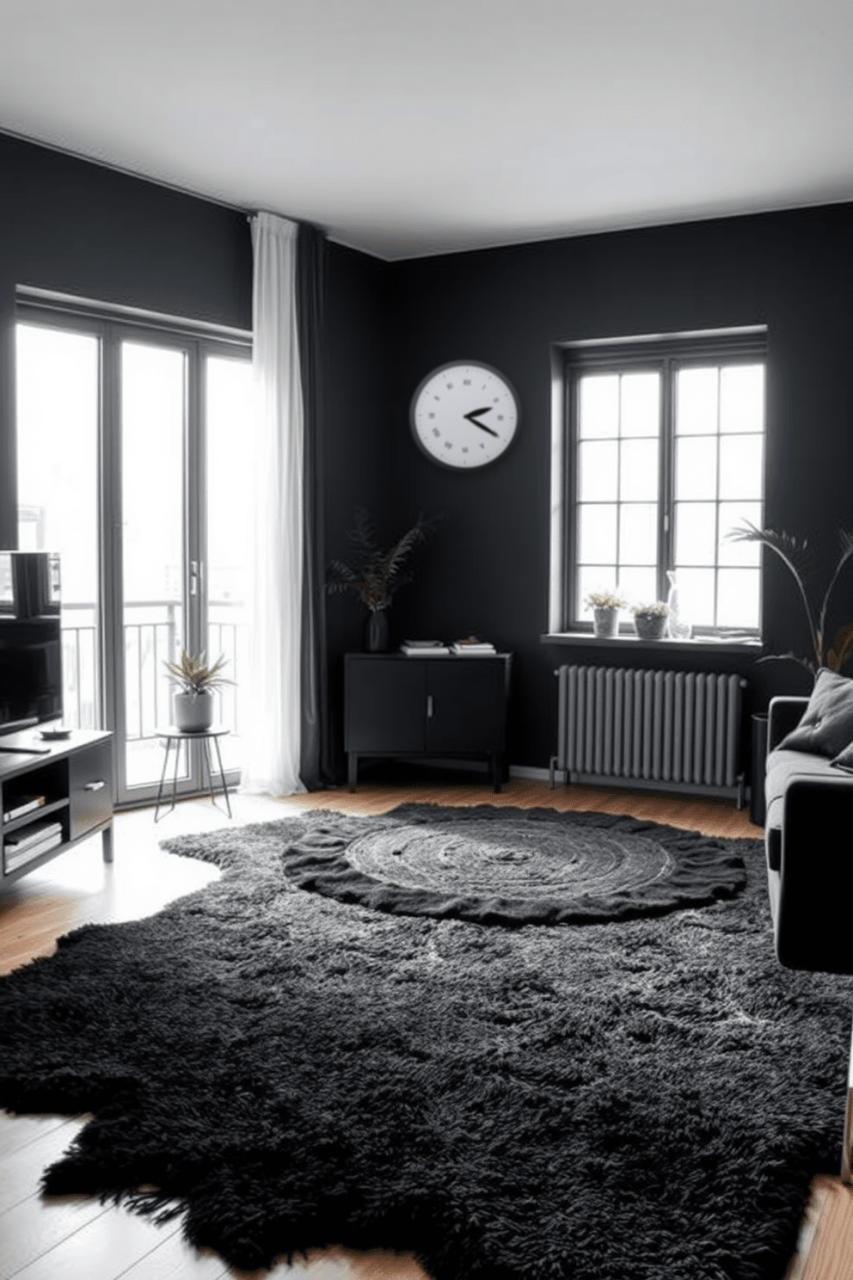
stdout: h=2 m=20
